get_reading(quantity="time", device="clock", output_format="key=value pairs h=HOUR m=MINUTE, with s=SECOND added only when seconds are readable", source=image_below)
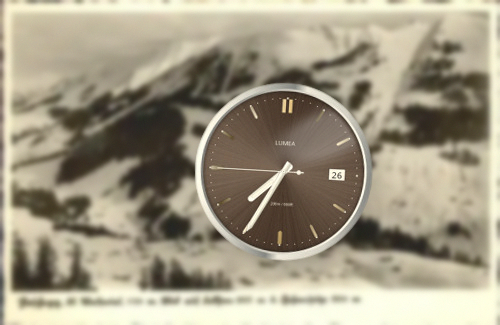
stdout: h=7 m=34 s=45
